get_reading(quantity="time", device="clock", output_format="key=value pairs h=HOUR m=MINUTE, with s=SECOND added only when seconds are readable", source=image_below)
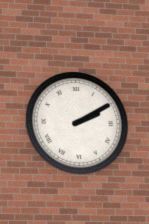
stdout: h=2 m=10
